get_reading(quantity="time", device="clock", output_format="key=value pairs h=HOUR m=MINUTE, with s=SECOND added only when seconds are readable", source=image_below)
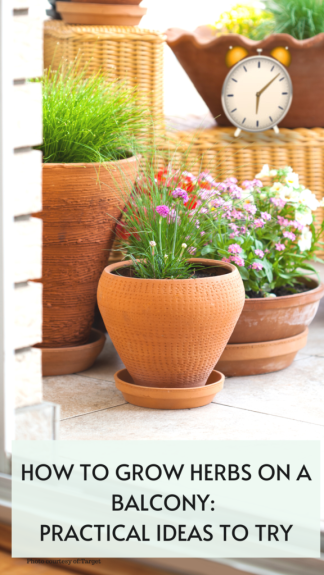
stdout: h=6 m=8
